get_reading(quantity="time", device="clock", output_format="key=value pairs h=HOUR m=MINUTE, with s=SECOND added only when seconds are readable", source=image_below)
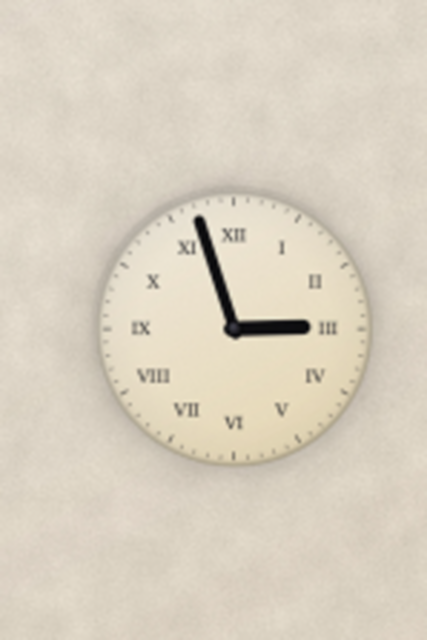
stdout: h=2 m=57
